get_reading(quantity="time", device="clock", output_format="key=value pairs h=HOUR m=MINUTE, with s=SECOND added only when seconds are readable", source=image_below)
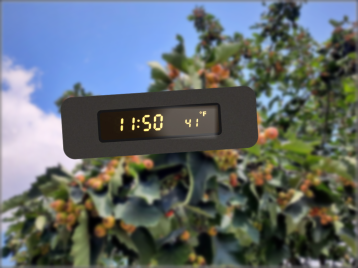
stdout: h=11 m=50
